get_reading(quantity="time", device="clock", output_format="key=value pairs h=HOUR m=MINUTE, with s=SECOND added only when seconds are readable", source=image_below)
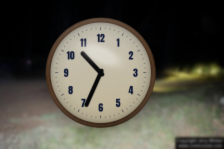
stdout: h=10 m=34
